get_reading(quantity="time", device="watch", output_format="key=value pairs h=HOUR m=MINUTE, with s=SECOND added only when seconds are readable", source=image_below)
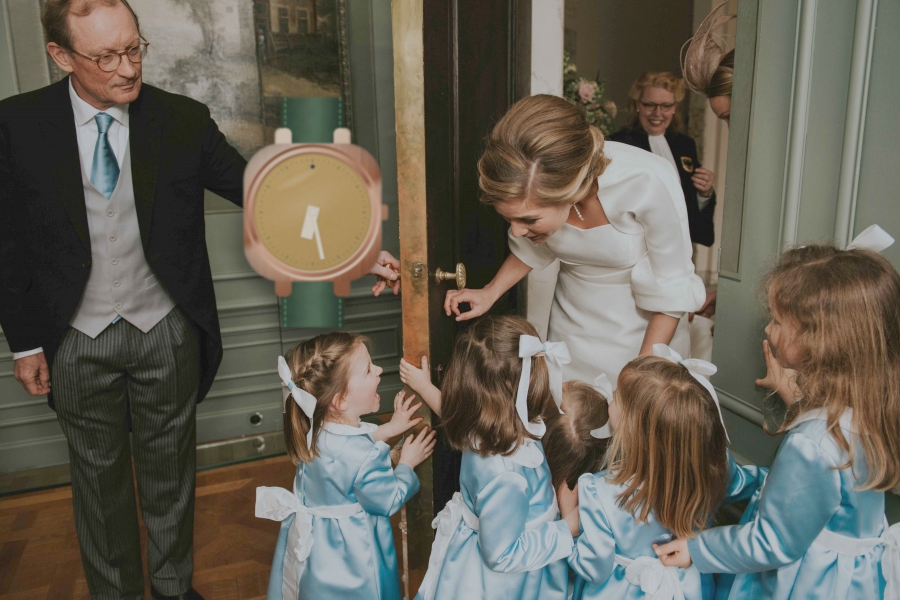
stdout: h=6 m=28
